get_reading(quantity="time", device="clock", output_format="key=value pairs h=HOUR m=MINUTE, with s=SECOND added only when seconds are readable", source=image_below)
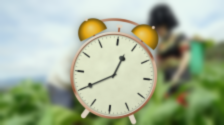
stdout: h=12 m=40
